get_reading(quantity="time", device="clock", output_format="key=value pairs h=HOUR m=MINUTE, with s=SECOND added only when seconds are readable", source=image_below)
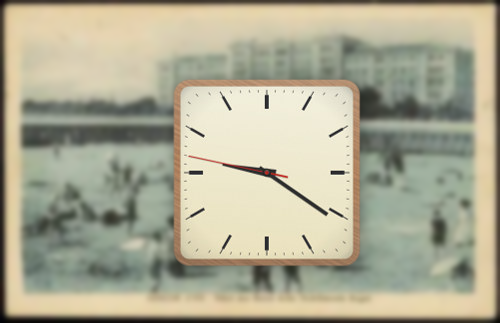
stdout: h=9 m=20 s=47
